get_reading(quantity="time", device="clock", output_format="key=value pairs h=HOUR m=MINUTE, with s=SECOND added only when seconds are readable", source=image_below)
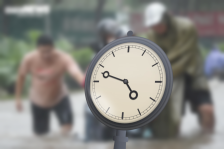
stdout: h=4 m=48
